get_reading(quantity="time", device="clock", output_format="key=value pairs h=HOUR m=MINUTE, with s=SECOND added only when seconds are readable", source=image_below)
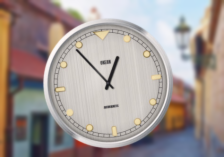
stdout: h=12 m=54
